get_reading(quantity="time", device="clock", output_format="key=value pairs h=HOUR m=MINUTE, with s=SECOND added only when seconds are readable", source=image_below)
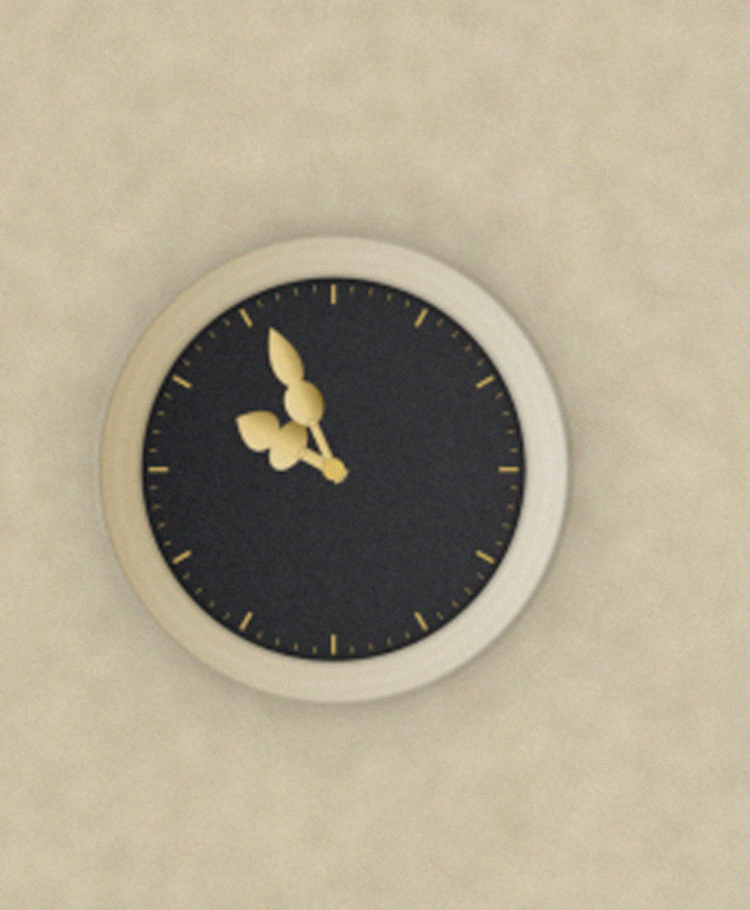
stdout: h=9 m=56
